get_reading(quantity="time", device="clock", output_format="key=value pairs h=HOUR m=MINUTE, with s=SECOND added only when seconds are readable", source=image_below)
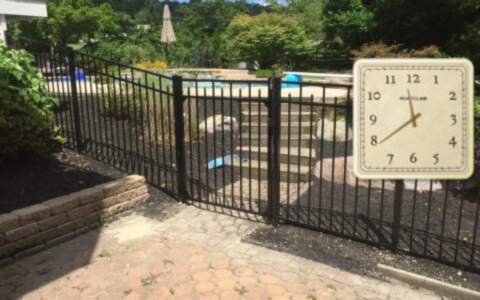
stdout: h=11 m=39
